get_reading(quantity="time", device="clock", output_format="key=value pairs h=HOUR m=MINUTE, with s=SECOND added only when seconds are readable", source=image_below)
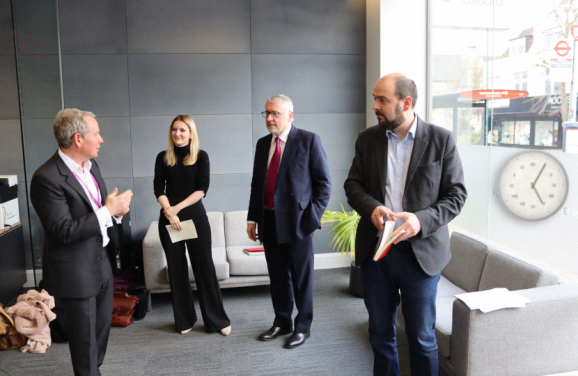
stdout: h=5 m=5
